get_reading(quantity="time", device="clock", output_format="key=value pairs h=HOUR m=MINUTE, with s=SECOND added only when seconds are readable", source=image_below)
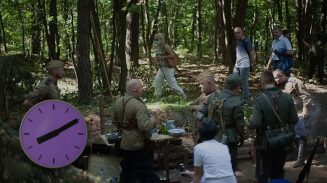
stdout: h=8 m=10
